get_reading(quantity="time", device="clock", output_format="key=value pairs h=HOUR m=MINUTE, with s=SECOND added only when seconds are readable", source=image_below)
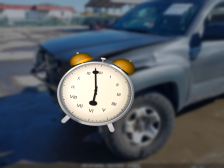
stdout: h=5 m=58
